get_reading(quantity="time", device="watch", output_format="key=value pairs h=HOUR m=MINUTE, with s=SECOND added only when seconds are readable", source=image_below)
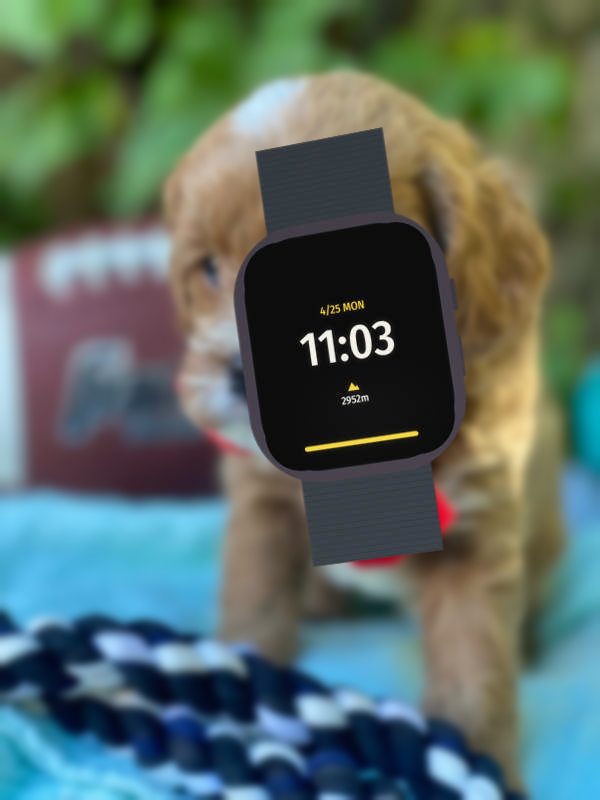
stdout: h=11 m=3
